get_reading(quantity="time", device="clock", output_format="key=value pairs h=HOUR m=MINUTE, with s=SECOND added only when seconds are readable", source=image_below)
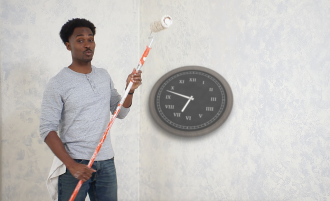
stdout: h=6 m=48
